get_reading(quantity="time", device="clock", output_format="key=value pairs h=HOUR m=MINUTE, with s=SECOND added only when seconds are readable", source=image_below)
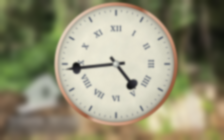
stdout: h=4 m=44
